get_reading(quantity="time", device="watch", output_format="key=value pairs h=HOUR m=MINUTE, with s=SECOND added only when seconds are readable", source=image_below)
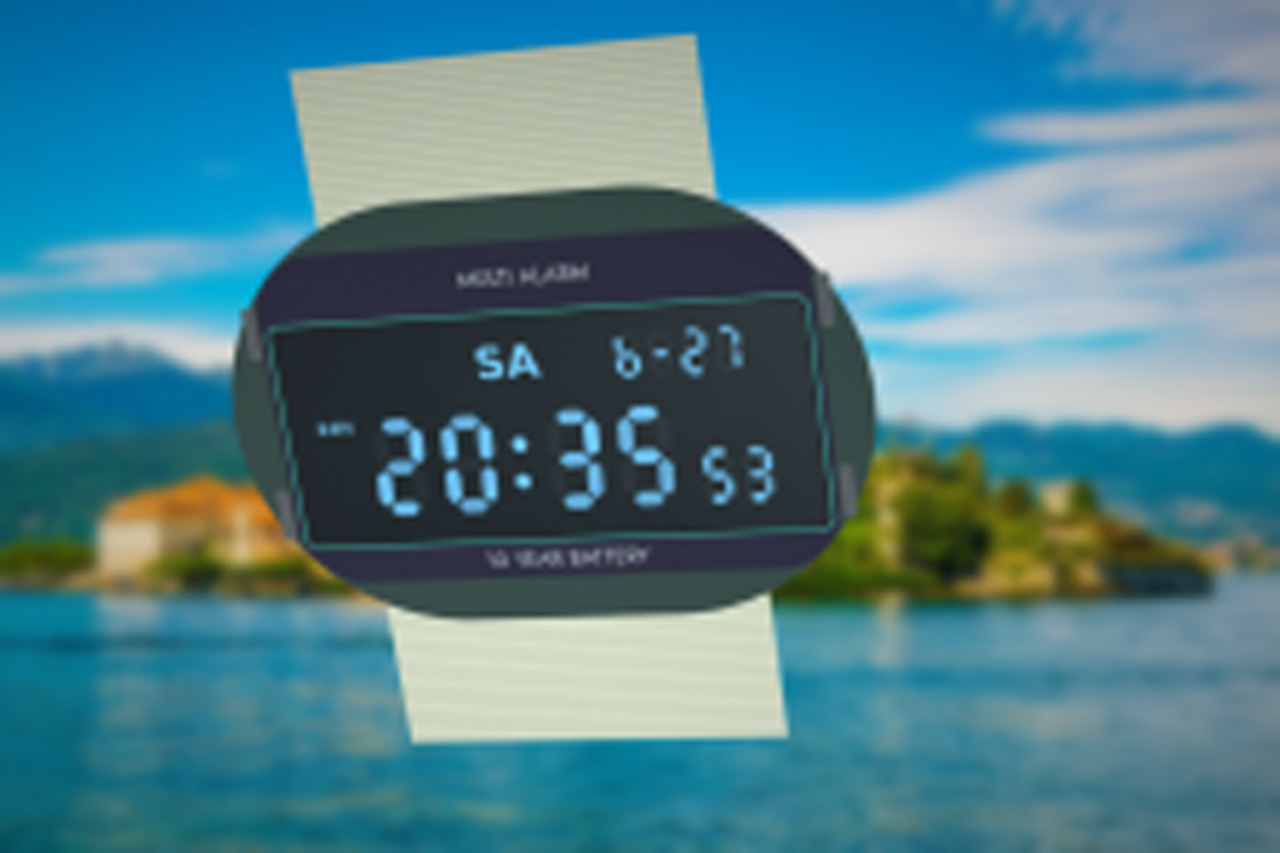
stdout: h=20 m=35 s=53
